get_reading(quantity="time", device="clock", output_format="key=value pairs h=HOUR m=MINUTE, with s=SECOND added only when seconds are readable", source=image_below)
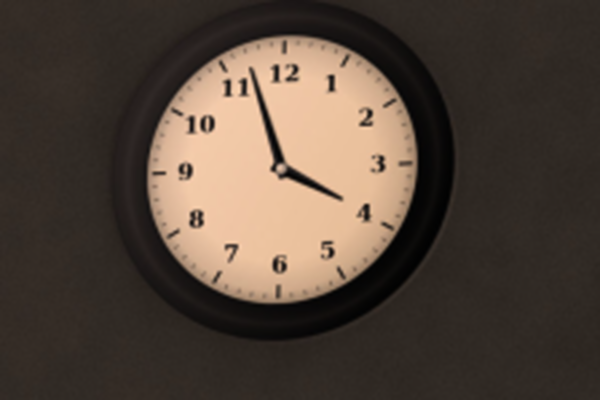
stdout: h=3 m=57
